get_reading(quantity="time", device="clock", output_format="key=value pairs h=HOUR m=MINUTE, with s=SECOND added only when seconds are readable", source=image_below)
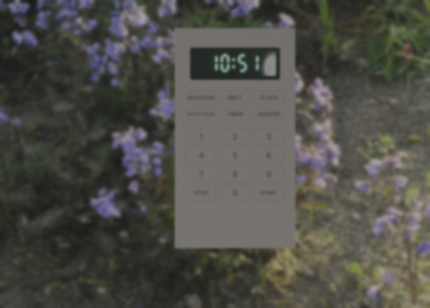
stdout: h=10 m=51
